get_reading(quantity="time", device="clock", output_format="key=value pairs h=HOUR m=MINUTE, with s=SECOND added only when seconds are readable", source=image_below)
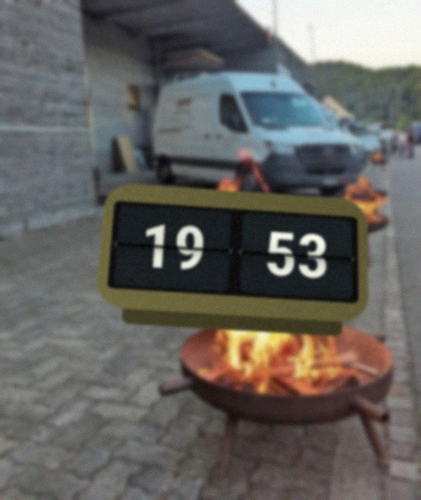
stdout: h=19 m=53
